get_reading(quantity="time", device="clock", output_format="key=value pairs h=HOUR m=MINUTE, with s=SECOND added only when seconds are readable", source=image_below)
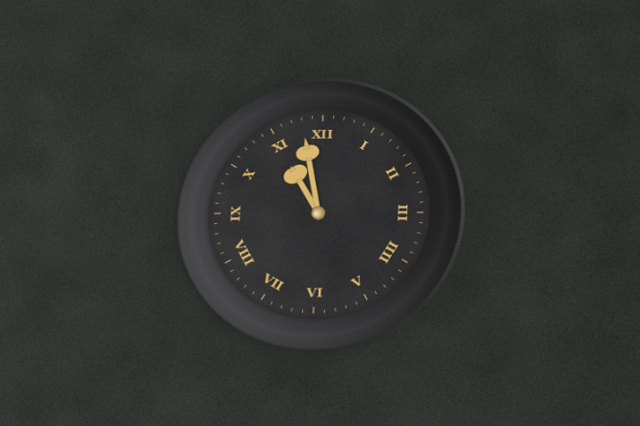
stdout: h=10 m=58
